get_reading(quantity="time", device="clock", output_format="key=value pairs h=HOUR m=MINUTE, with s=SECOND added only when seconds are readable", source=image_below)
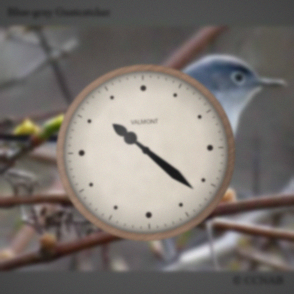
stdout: h=10 m=22
